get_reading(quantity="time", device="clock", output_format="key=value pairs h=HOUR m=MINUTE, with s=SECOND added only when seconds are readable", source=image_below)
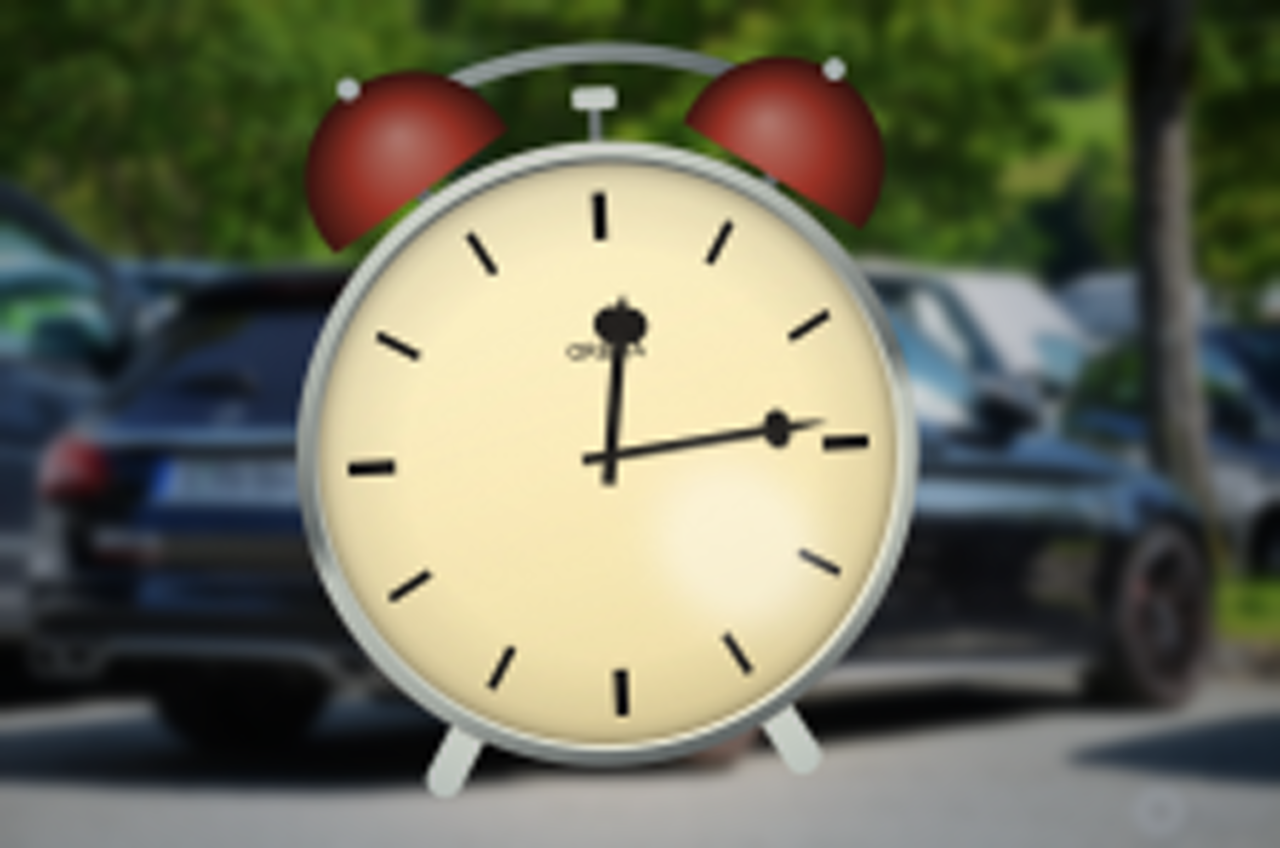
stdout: h=12 m=14
